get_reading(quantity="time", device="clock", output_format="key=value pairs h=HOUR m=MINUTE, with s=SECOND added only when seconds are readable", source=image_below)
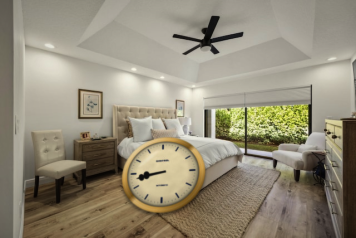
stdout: h=8 m=43
